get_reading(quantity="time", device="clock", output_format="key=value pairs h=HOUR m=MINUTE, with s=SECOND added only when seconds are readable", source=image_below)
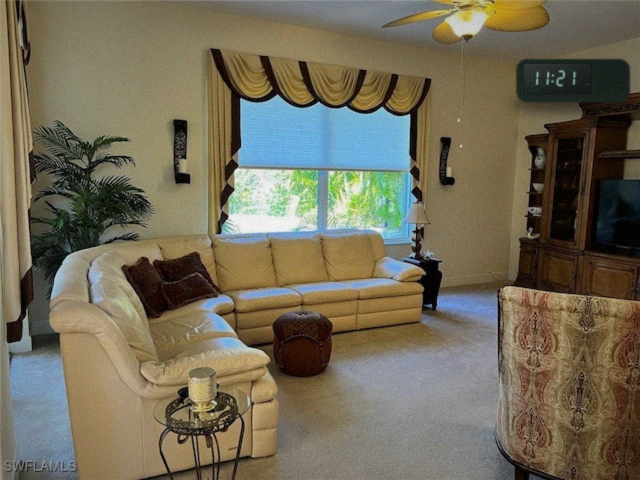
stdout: h=11 m=21
